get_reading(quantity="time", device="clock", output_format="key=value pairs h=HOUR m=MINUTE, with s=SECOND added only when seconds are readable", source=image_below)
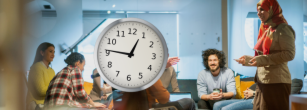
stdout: h=12 m=46
